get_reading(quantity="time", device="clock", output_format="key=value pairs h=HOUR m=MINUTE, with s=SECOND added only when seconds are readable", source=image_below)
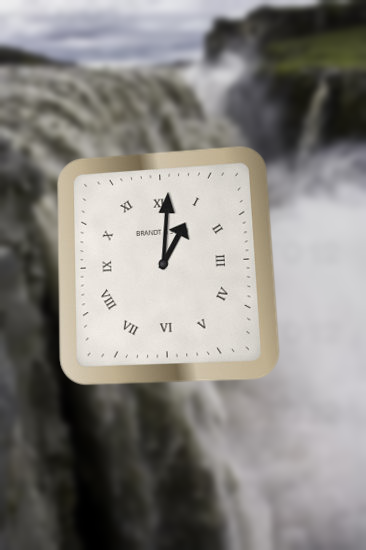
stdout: h=1 m=1
